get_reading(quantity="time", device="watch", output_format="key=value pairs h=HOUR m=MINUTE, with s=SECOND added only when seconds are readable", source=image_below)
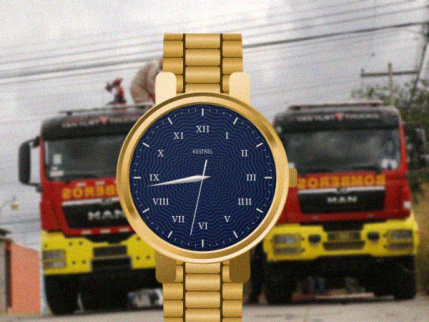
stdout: h=8 m=43 s=32
